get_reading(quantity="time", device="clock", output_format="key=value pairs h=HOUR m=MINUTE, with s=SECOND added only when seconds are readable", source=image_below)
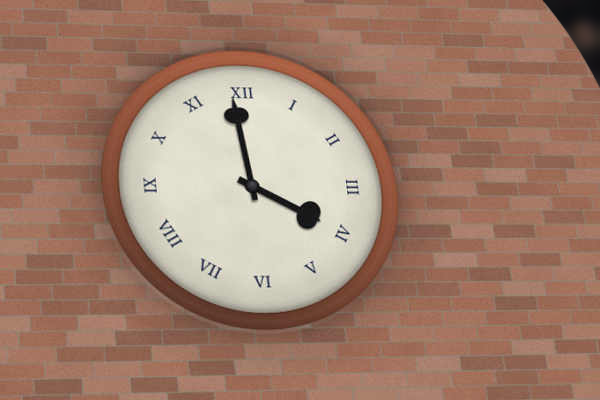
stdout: h=3 m=59
